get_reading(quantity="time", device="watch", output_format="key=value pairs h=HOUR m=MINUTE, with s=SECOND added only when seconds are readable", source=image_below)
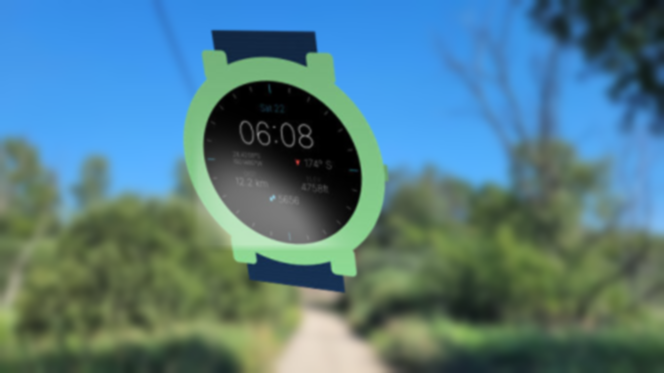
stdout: h=6 m=8
